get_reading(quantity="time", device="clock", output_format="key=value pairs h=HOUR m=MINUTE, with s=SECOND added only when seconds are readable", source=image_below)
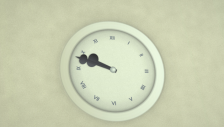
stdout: h=9 m=48
